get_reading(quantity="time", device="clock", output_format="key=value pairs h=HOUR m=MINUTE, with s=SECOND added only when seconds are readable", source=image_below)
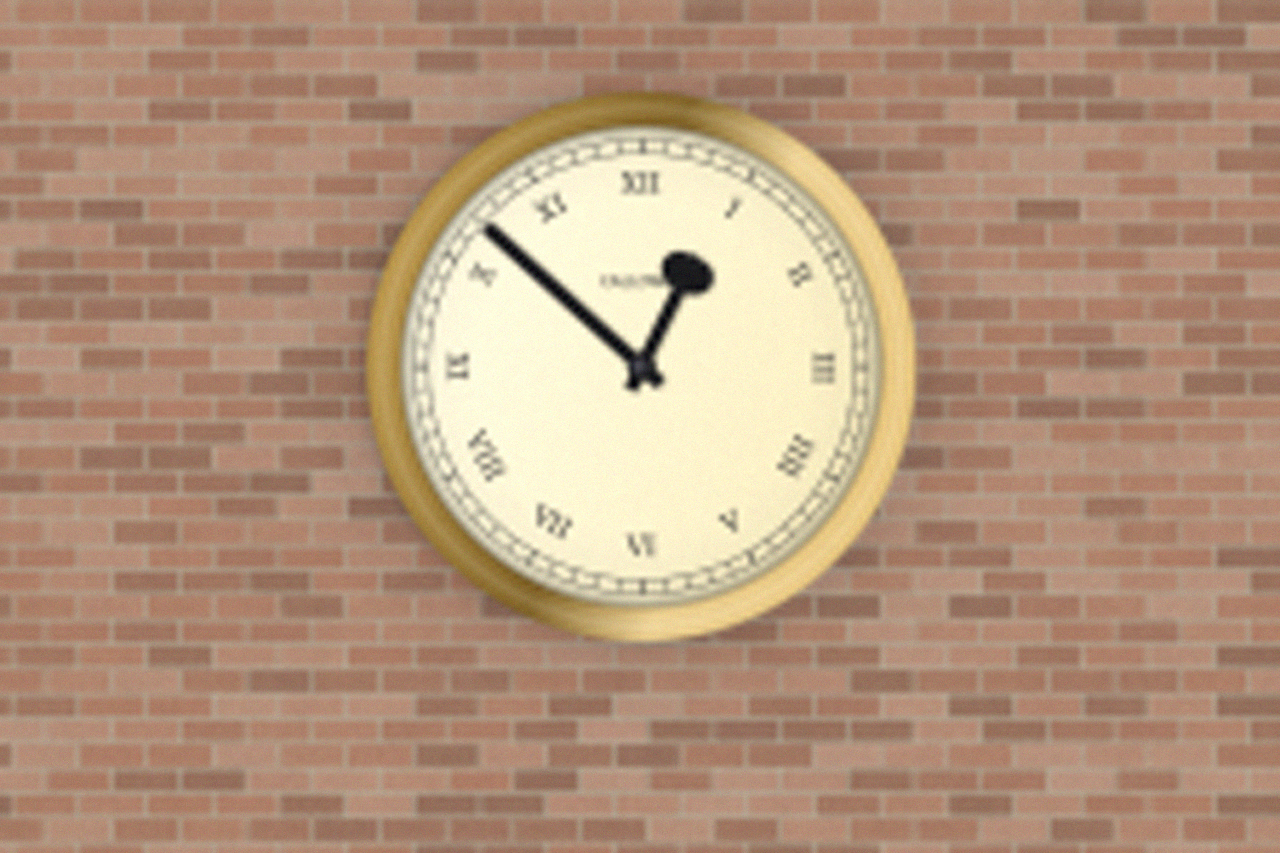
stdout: h=12 m=52
